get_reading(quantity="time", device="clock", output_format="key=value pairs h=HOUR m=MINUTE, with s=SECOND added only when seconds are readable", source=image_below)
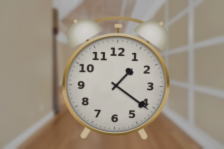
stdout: h=1 m=21
